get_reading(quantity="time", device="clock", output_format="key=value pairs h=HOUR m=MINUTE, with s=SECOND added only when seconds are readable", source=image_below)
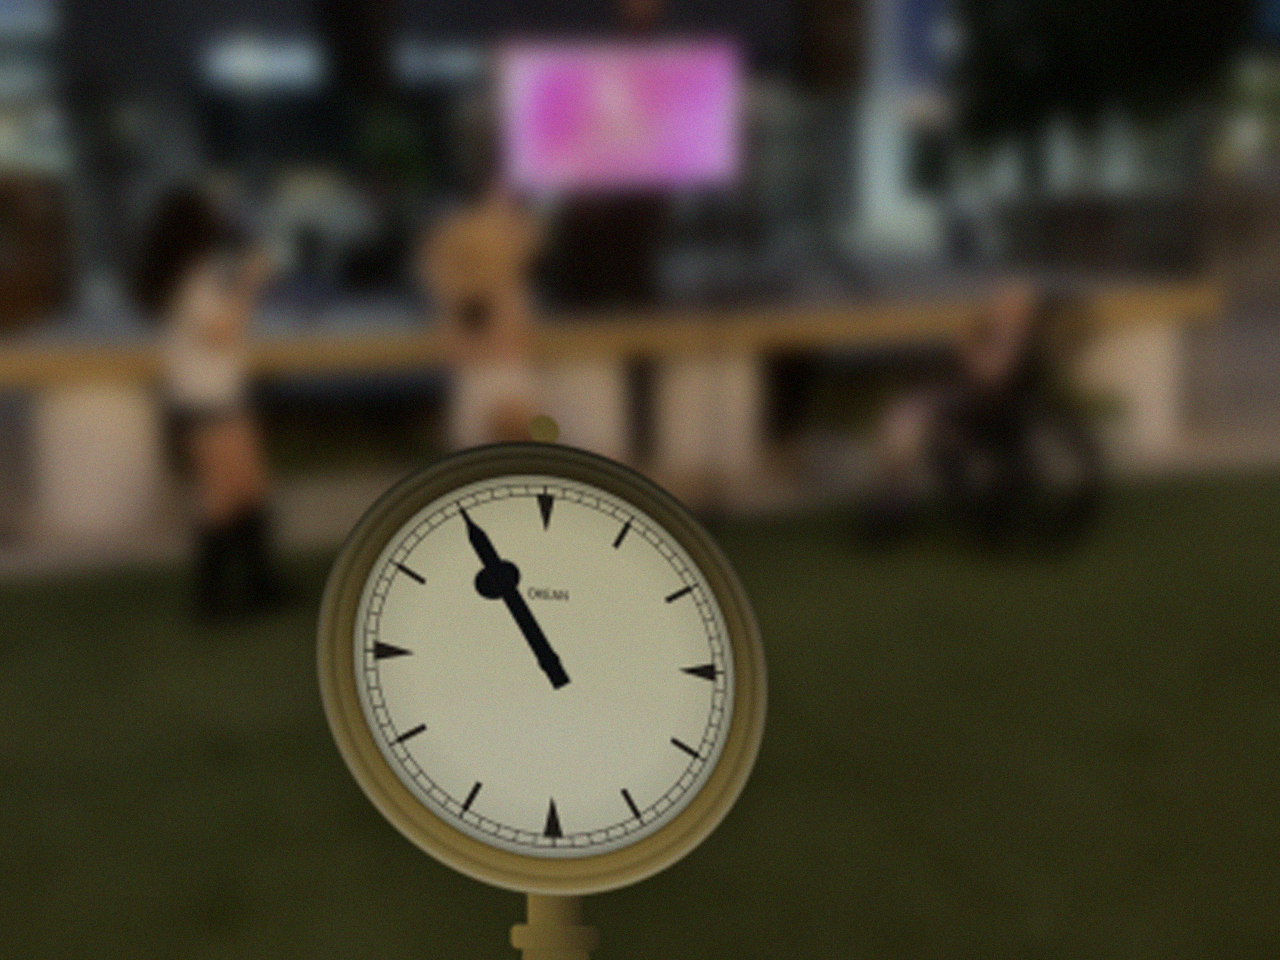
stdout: h=10 m=55
